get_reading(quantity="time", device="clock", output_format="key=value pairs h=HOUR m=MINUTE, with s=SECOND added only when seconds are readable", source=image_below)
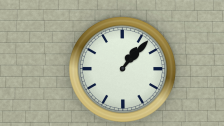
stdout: h=1 m=7
